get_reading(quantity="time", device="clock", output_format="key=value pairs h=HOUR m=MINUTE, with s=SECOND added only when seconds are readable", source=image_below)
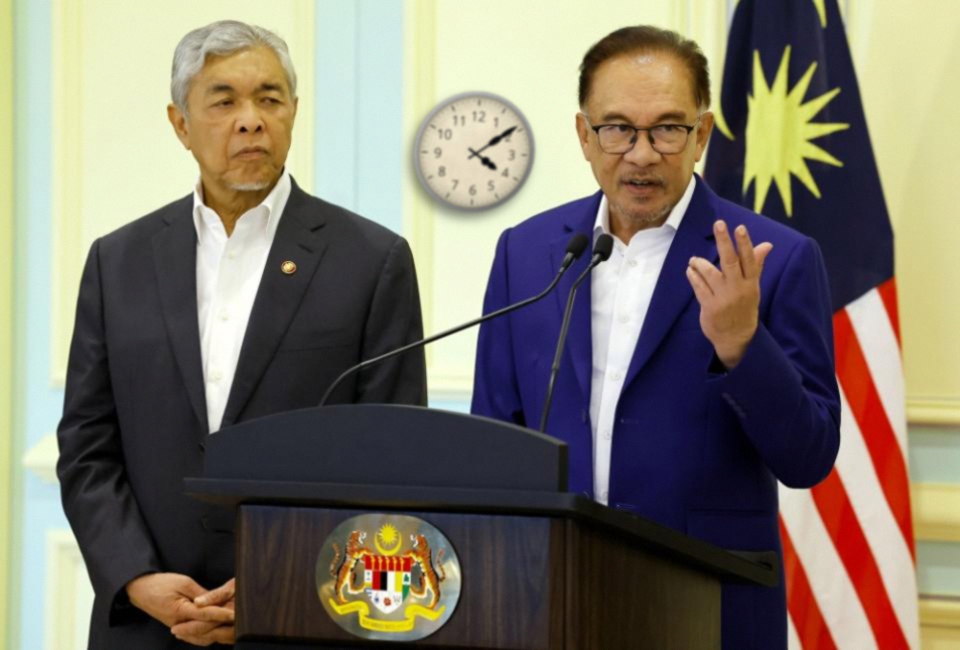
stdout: h=4 m=9
